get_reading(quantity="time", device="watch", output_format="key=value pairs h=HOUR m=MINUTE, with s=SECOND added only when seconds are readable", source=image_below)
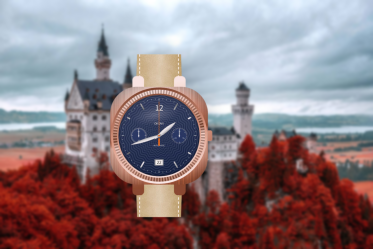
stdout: h=1 m=42
